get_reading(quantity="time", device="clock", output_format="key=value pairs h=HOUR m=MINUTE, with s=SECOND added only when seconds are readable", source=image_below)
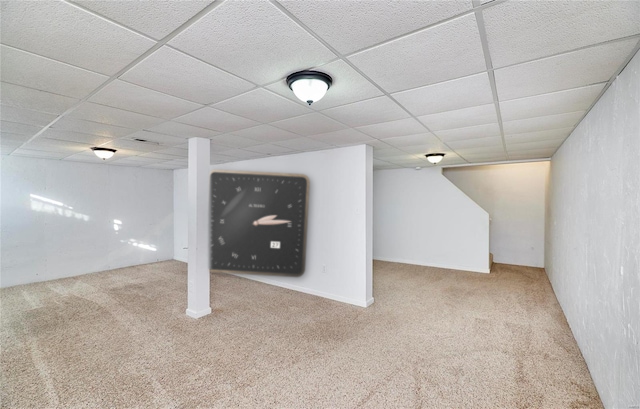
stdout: h=2 m=14
